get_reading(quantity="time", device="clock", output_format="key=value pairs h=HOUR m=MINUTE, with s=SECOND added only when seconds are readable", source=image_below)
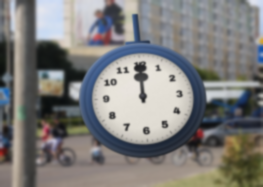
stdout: h=12 m=0
